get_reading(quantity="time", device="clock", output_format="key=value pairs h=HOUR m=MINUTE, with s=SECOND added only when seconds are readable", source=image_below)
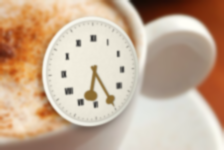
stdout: h=6 m=25
